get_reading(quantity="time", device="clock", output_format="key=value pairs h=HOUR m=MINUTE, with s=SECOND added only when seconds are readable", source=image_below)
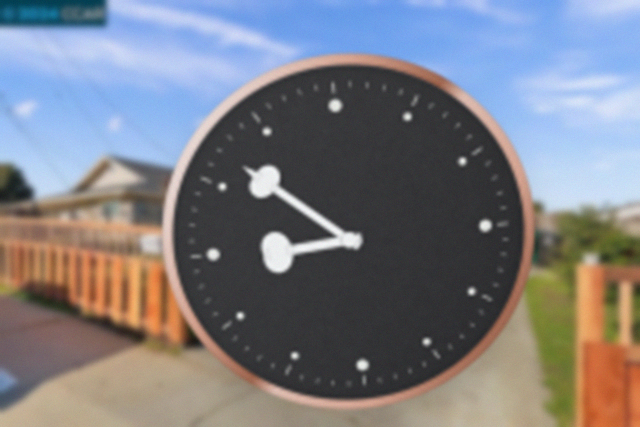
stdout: h=8 m=52
